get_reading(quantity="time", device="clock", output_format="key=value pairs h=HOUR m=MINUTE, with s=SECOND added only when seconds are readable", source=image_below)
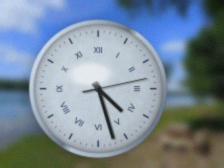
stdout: h=4 m=27 s=13
